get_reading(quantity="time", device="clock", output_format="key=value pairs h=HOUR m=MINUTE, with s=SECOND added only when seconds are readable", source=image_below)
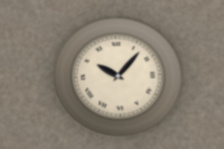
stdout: h=10 m=7
